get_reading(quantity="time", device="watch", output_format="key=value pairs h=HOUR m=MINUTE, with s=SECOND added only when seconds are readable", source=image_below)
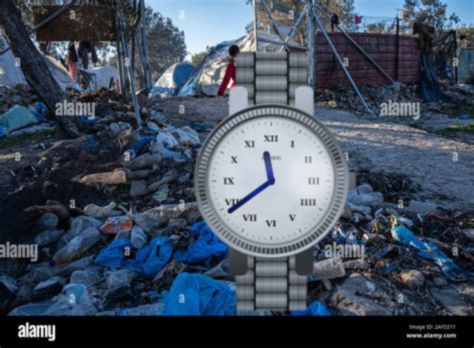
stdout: h=11 m=39
